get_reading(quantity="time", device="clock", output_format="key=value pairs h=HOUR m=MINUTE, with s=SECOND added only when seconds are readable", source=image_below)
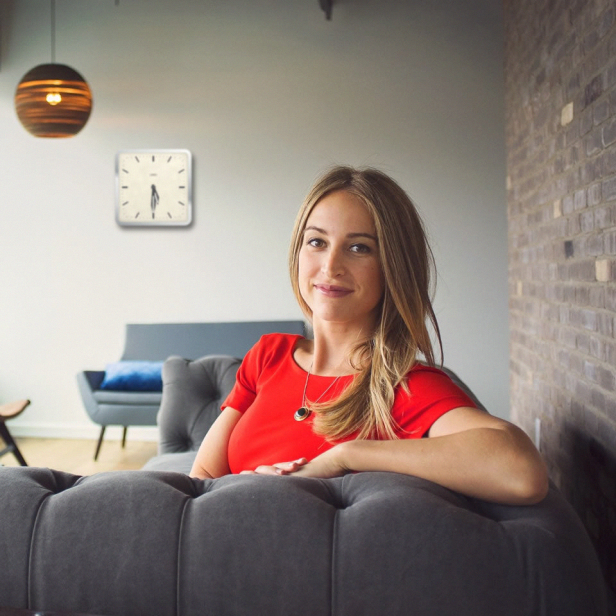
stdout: h=5 m=30
